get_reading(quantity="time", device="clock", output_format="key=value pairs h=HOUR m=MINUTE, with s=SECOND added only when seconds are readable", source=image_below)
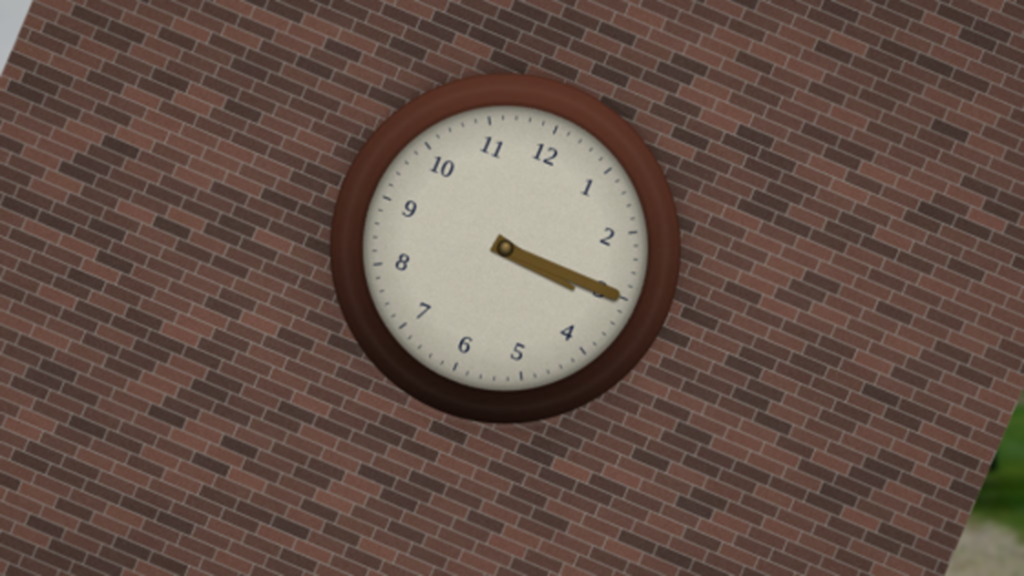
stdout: h=3 m=15
